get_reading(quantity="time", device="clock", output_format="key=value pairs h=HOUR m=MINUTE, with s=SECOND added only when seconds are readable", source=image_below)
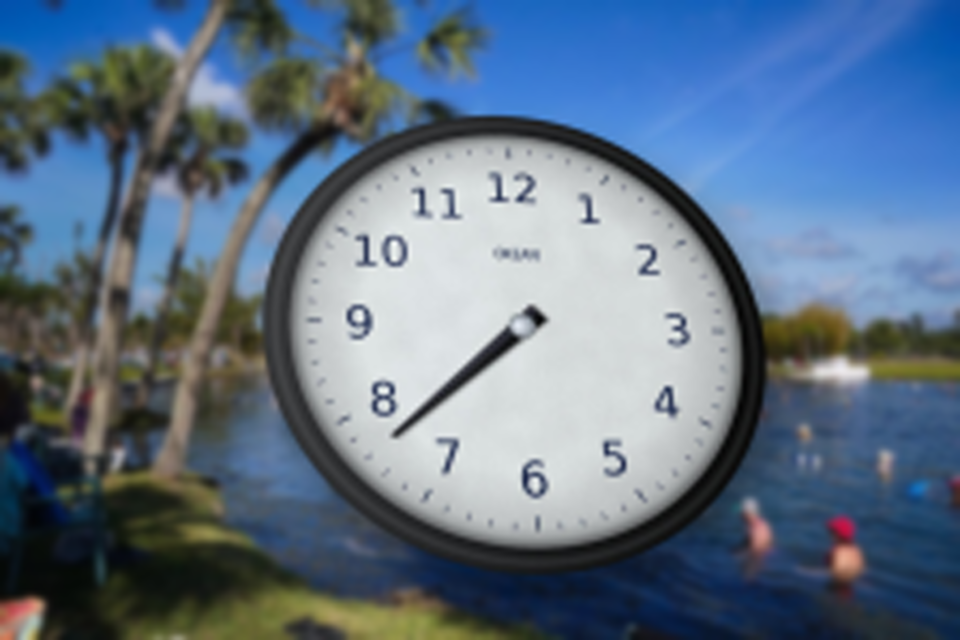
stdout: h=7 m=38
